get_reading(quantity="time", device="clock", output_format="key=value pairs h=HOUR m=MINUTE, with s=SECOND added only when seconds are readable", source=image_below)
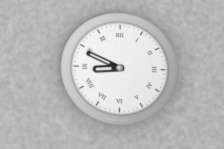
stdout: h=8 m=49
